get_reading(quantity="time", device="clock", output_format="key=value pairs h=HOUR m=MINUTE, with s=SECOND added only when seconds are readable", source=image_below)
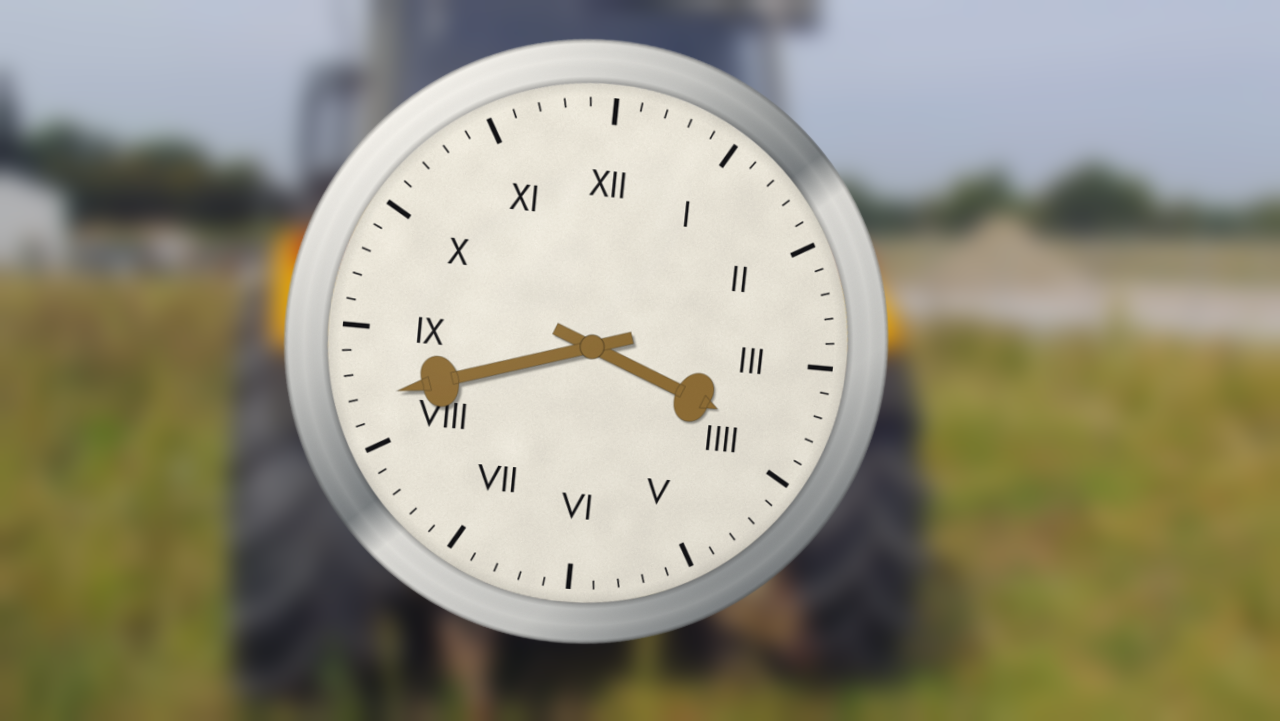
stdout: h=3 m=42
